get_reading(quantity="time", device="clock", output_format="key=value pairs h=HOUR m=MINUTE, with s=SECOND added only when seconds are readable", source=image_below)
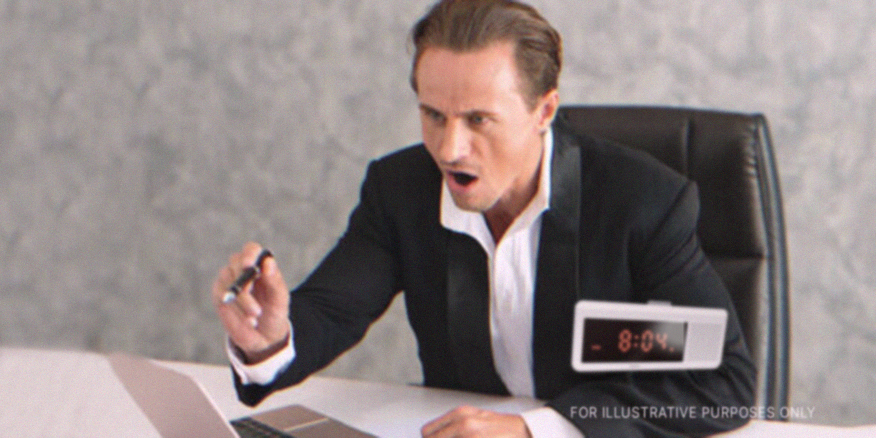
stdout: h=8 m=4
